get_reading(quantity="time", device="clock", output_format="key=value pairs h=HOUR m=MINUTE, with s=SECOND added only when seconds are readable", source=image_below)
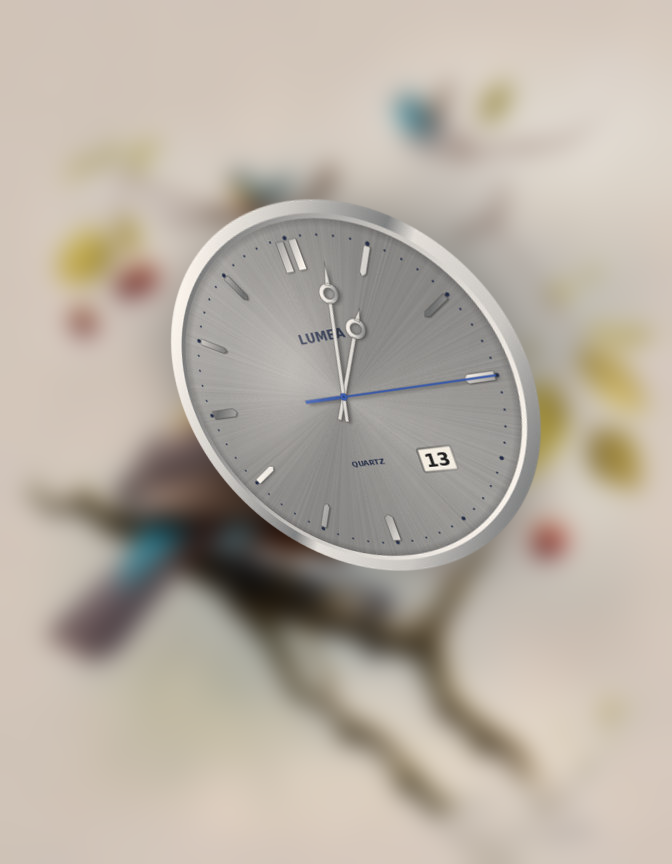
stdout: h=1 m=2 s=15
